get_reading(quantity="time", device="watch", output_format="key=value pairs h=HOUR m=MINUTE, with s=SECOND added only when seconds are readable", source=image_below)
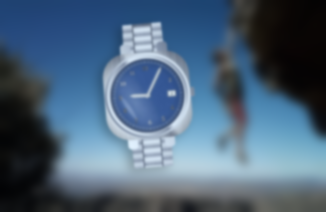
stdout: h=9 m=5
